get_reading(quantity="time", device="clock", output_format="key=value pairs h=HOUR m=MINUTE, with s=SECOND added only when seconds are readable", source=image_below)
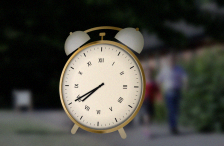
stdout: h=7 m=40
